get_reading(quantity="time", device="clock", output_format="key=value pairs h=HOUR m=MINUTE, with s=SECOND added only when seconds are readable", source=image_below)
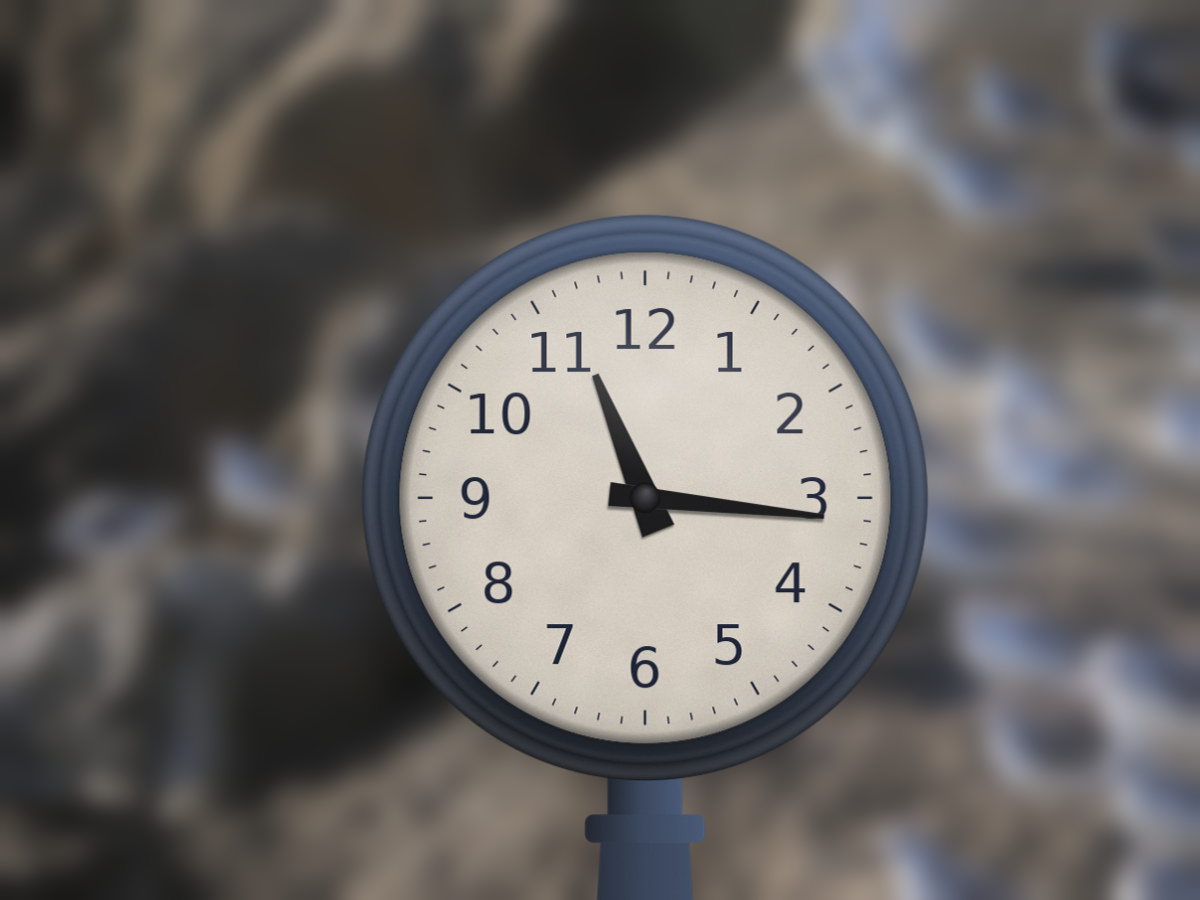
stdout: h=11 m=16
